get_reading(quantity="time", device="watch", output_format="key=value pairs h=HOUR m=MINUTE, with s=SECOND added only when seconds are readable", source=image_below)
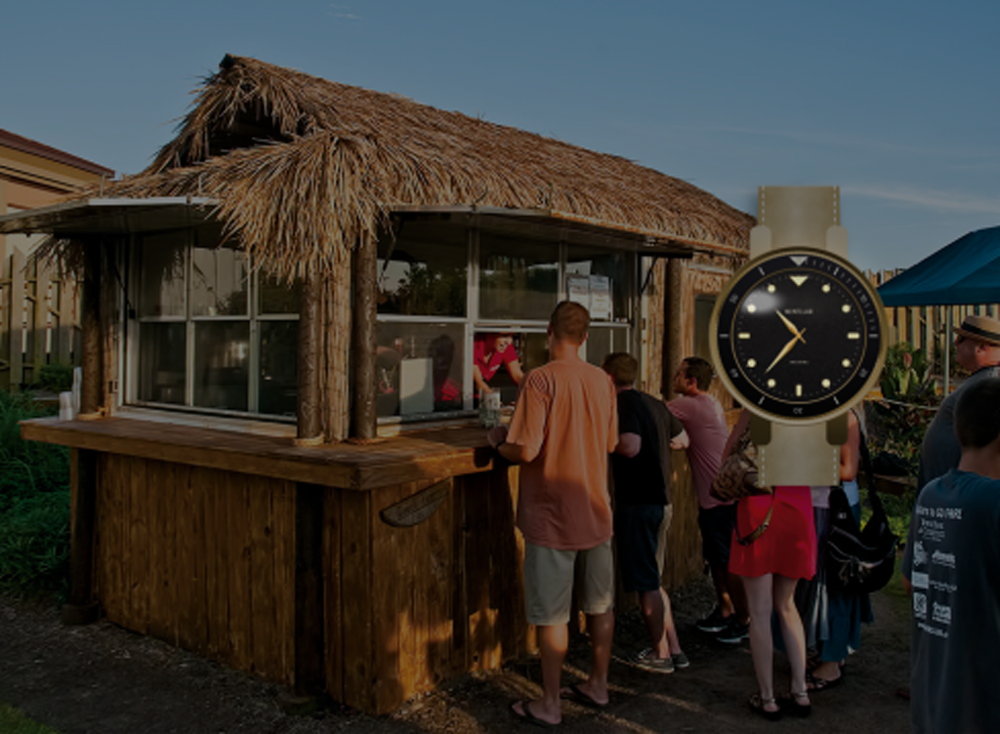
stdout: h=10 m=37
